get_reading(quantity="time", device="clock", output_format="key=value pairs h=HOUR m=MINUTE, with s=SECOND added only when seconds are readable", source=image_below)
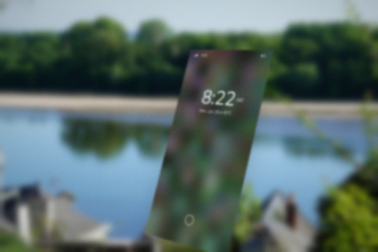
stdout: h=8 m=22
